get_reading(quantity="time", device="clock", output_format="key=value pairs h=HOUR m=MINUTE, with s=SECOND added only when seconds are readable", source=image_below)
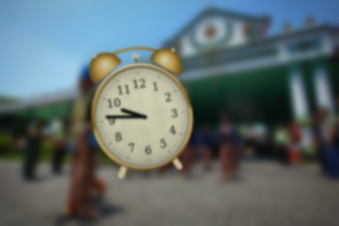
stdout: h=9 m=46
